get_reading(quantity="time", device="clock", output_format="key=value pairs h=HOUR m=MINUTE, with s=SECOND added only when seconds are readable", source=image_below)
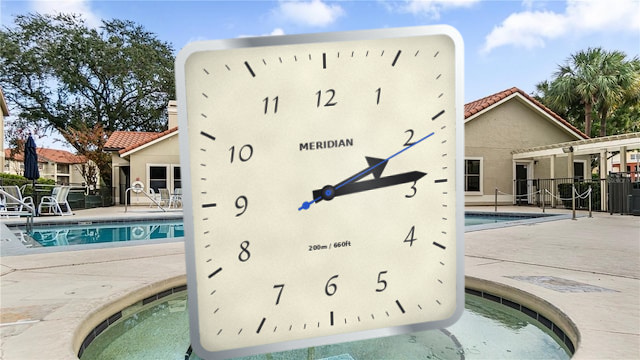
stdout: h=2 m=14 s=11
